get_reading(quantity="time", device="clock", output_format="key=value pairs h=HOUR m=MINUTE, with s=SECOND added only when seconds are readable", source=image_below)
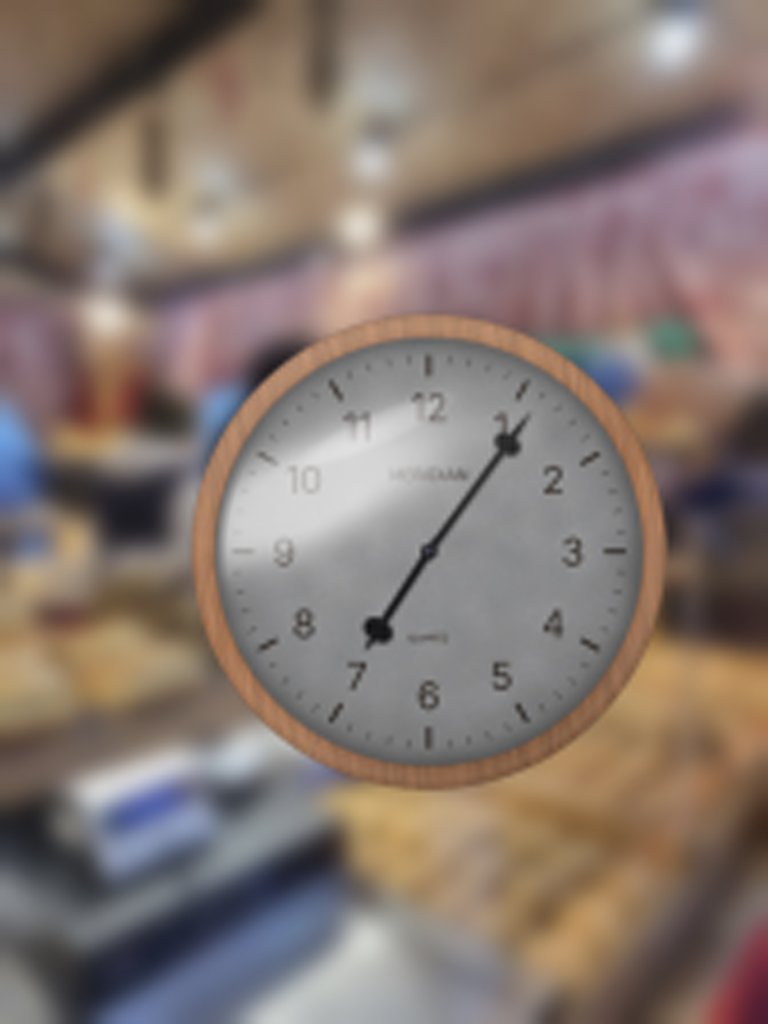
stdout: h=7 m=6
